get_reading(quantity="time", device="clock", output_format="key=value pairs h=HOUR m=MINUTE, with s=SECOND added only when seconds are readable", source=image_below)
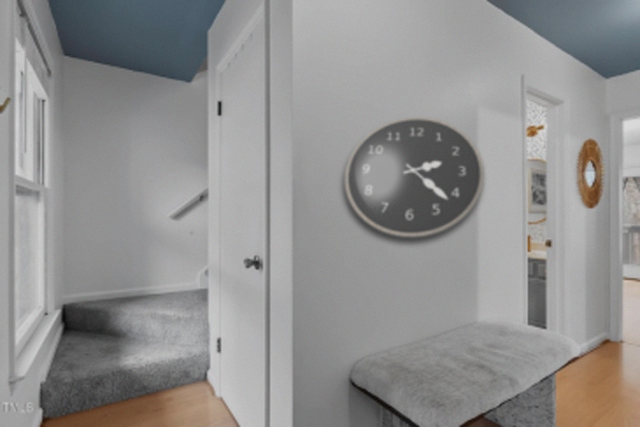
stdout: h=2 m=22
